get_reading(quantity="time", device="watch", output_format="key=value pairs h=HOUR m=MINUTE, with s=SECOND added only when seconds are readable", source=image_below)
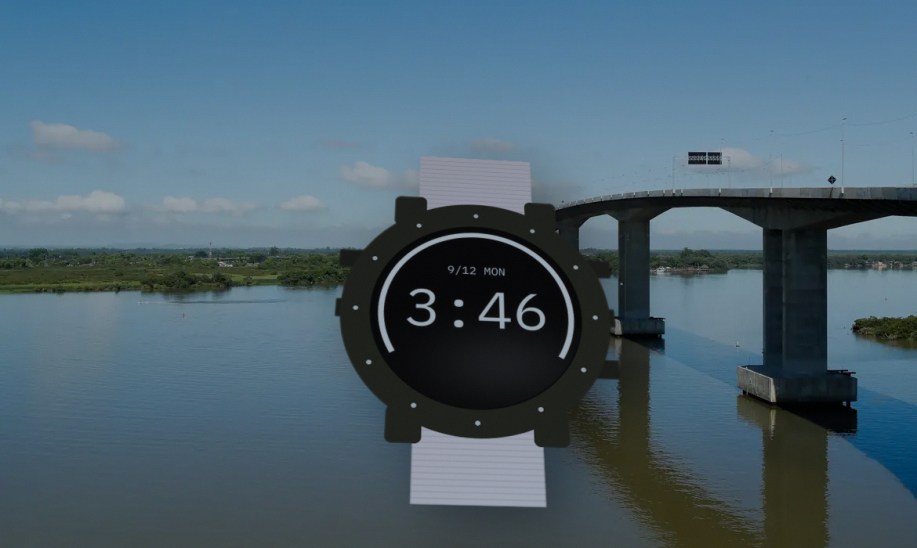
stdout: h=3 m=46
